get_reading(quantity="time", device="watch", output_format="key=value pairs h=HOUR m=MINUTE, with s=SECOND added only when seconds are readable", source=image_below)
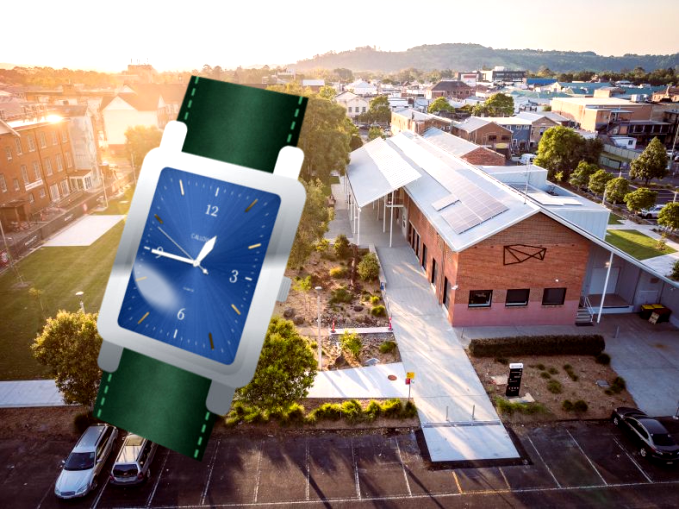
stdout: h=12 m=44 s=49
